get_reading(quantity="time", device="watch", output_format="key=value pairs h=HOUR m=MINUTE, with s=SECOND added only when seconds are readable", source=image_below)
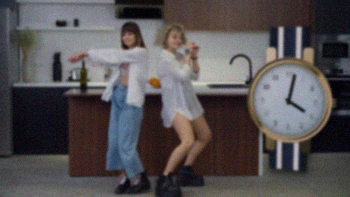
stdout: h=4 m=2
